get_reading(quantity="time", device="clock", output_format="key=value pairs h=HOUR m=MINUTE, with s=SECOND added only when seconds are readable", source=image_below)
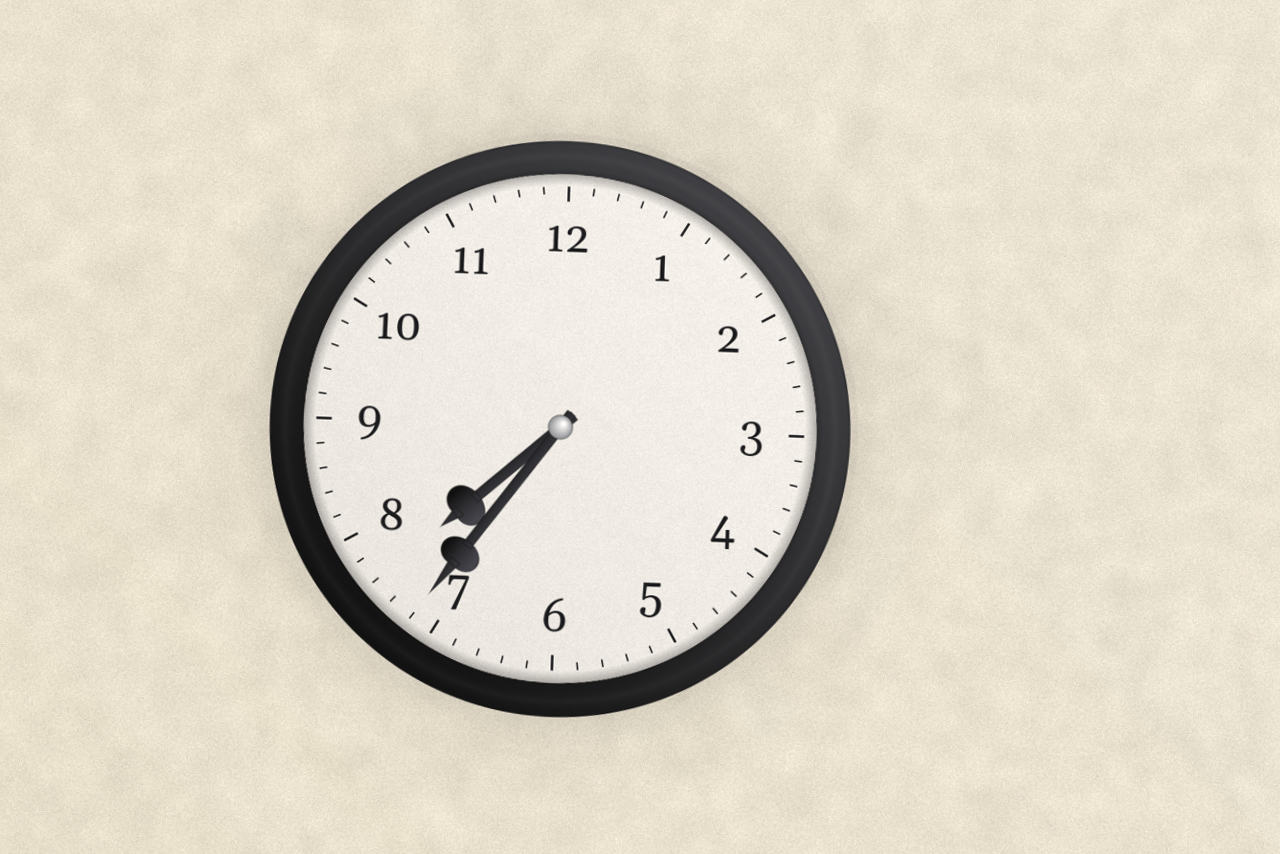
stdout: h=7 m=36
